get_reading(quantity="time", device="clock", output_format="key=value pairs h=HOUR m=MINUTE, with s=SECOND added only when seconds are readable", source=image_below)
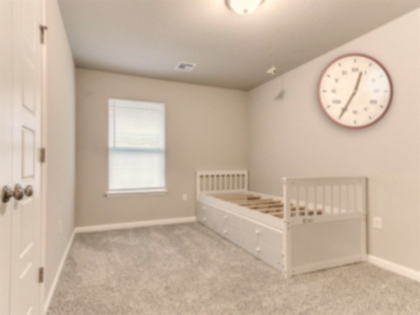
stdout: h=12 m=35
